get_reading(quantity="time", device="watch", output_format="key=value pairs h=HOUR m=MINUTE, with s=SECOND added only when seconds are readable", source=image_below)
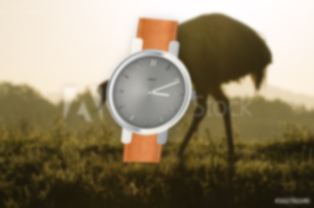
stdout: h=3 m=11
